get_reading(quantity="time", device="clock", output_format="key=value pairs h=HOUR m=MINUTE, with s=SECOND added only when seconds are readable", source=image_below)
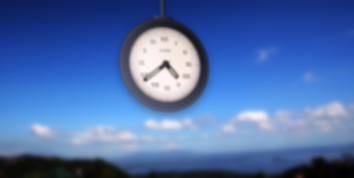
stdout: h=4 m=39
